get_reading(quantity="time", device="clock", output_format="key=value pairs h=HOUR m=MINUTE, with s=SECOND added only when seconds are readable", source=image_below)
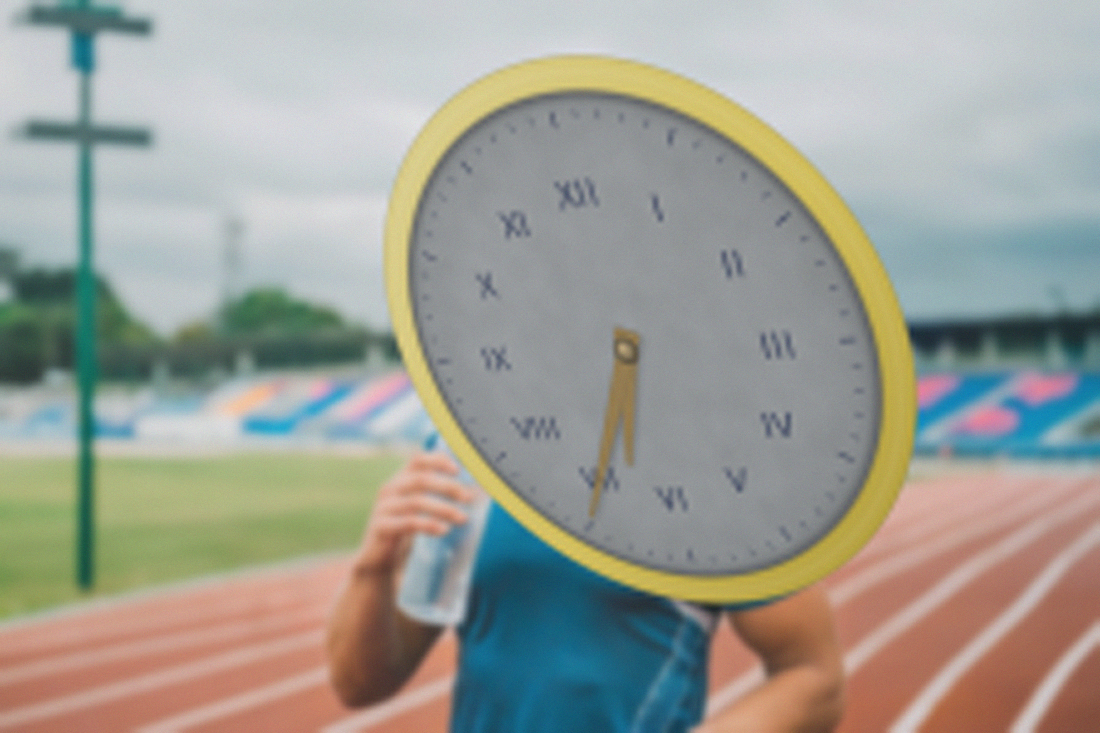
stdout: h=6 m=35
